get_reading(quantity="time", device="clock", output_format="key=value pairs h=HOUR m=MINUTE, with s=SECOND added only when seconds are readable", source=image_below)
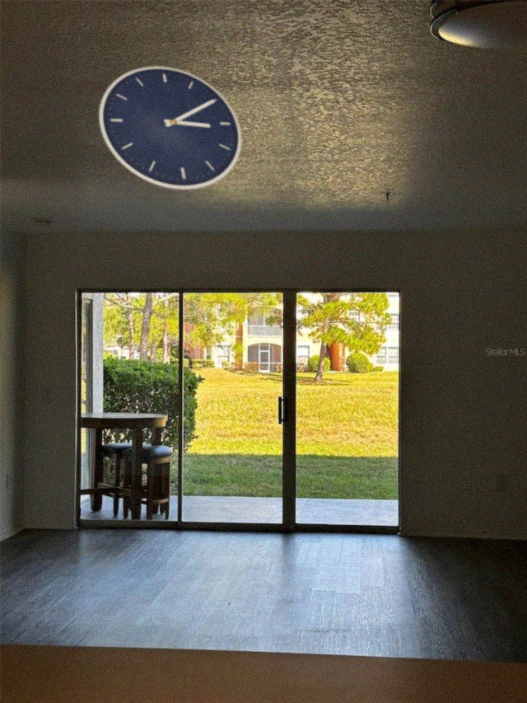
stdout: h=3 m=10
